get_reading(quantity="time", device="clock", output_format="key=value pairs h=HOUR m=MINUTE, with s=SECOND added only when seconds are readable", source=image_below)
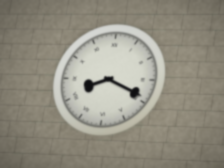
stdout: h=8 m=19
